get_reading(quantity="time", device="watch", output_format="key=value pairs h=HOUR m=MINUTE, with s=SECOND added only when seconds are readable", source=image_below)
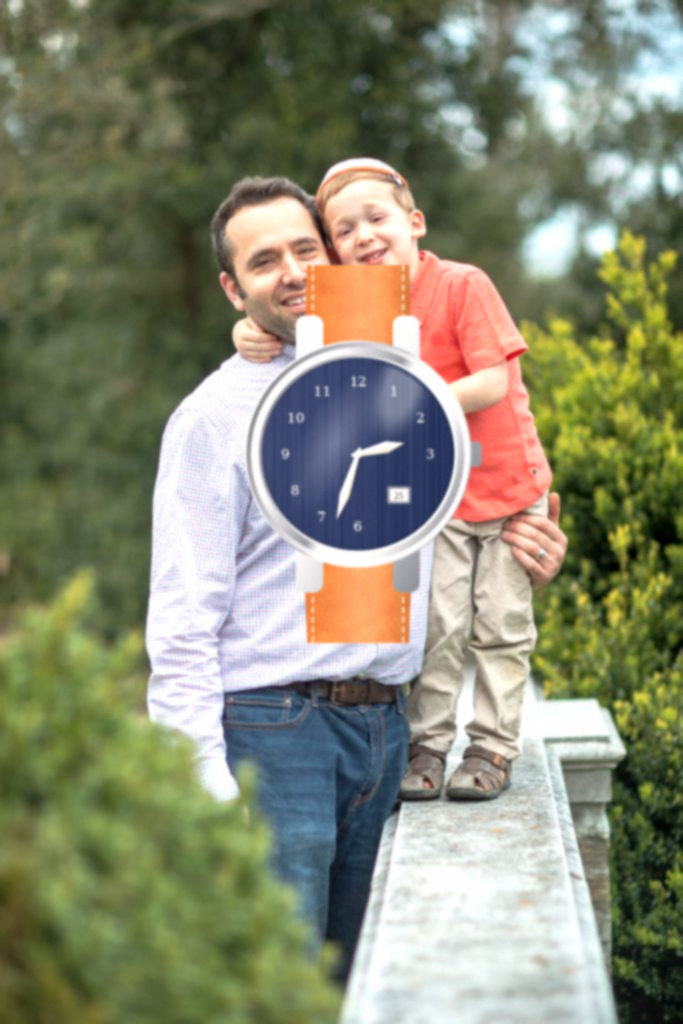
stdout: h=2 m=33
